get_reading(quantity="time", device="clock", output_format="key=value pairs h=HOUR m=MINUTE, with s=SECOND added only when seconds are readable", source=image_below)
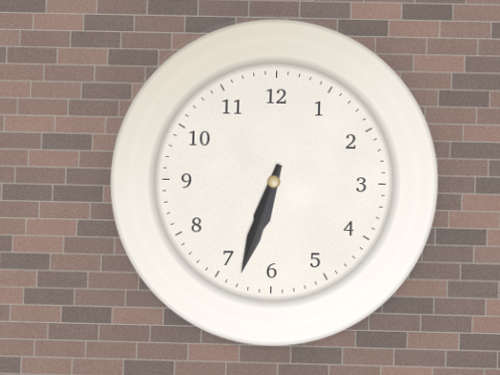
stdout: h=6 m=33
